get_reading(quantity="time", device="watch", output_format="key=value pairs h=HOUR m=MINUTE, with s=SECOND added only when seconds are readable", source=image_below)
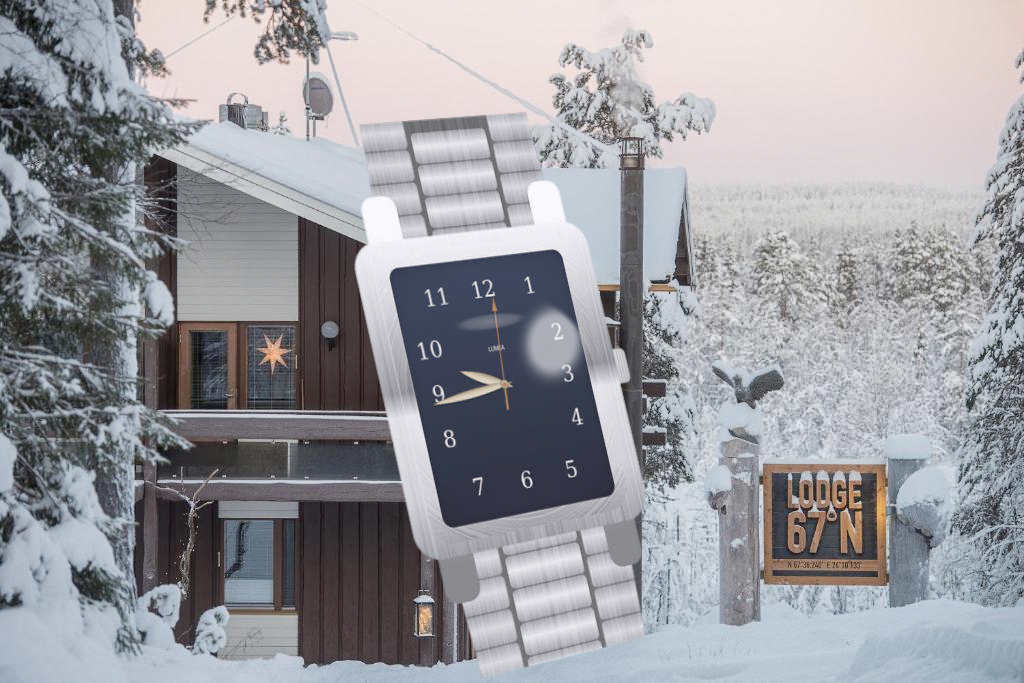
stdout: h=9 m=44 s=1
